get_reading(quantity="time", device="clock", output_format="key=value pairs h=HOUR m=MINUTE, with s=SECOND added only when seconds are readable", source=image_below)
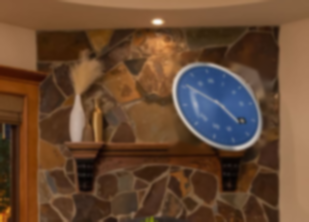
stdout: h=4 m=51
